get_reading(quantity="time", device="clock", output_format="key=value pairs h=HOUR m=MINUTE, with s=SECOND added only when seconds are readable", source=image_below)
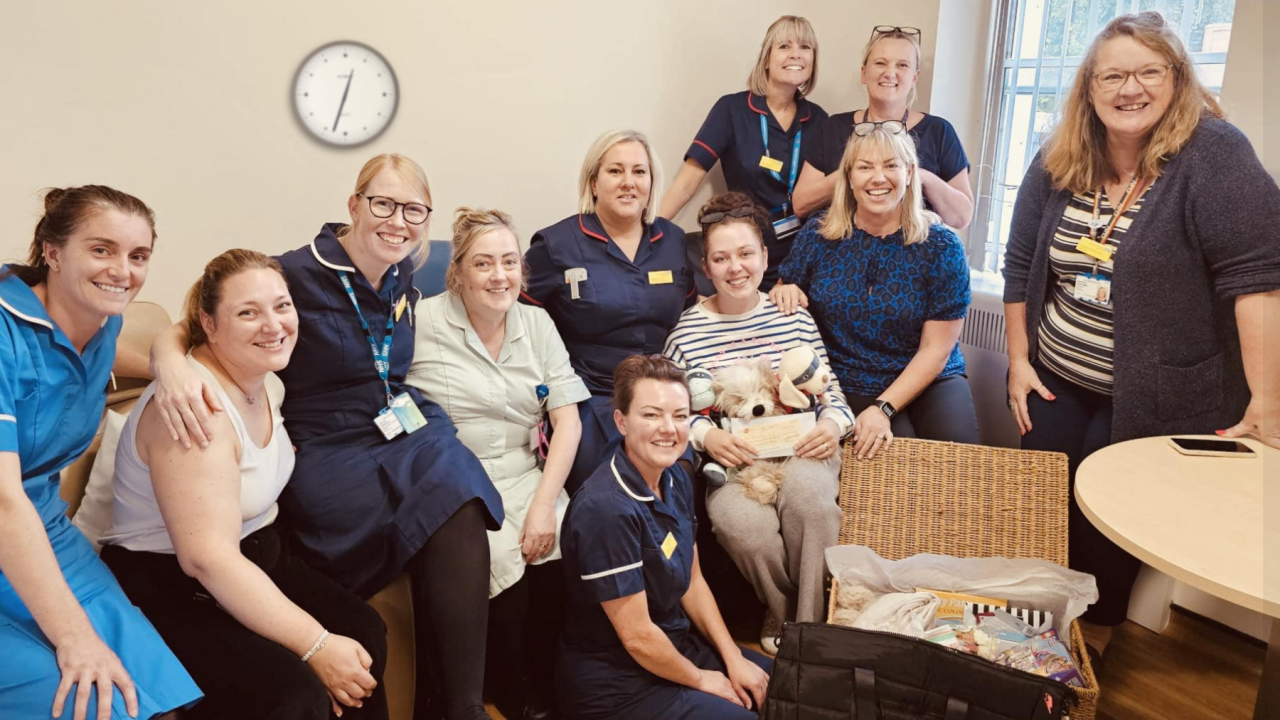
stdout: h=12 m=33
